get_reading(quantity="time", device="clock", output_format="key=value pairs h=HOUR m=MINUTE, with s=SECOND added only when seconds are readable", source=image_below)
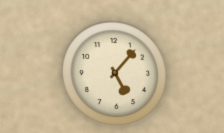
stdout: h=5 m=7
